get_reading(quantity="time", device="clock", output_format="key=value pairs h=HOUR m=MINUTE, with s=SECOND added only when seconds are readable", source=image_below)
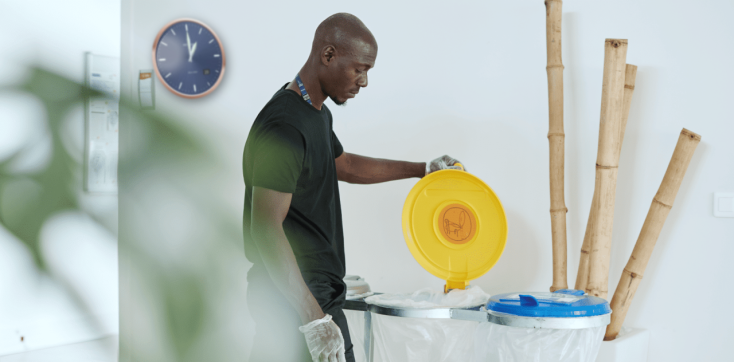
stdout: h=1 m=0
